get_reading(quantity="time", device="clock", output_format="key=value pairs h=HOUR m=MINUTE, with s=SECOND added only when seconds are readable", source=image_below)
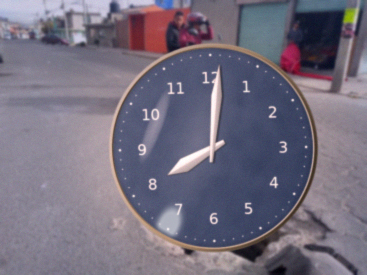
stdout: h=8 m=1
